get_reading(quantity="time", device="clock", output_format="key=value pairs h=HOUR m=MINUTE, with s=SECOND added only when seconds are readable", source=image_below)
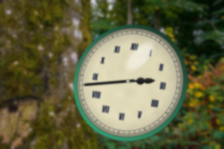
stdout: h=2 m=43
